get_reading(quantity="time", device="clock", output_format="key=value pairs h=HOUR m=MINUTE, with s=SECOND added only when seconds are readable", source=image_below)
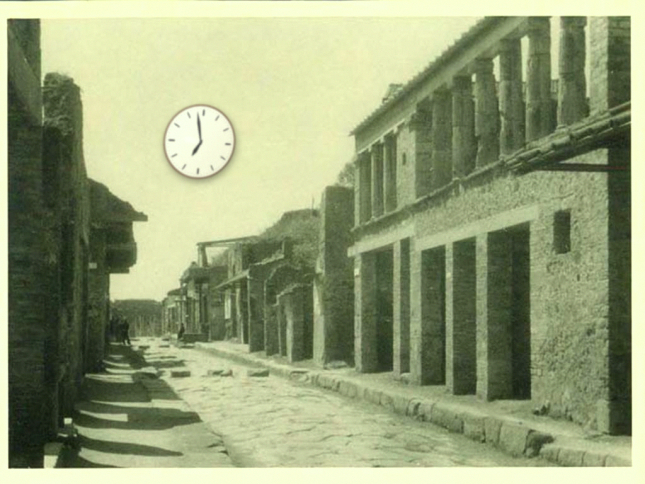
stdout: h=6 m=58
